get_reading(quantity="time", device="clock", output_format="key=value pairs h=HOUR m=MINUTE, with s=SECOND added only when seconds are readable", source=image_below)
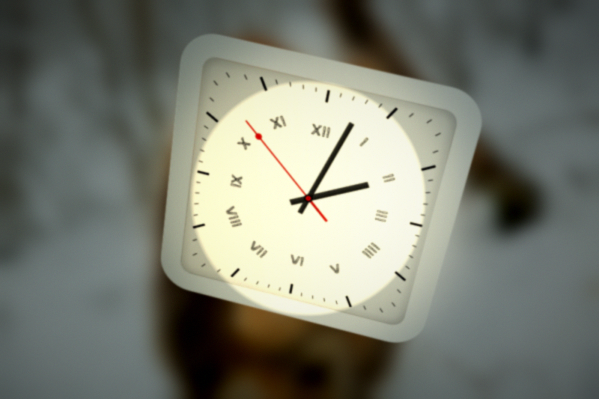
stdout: h=2 m=2 s=52
